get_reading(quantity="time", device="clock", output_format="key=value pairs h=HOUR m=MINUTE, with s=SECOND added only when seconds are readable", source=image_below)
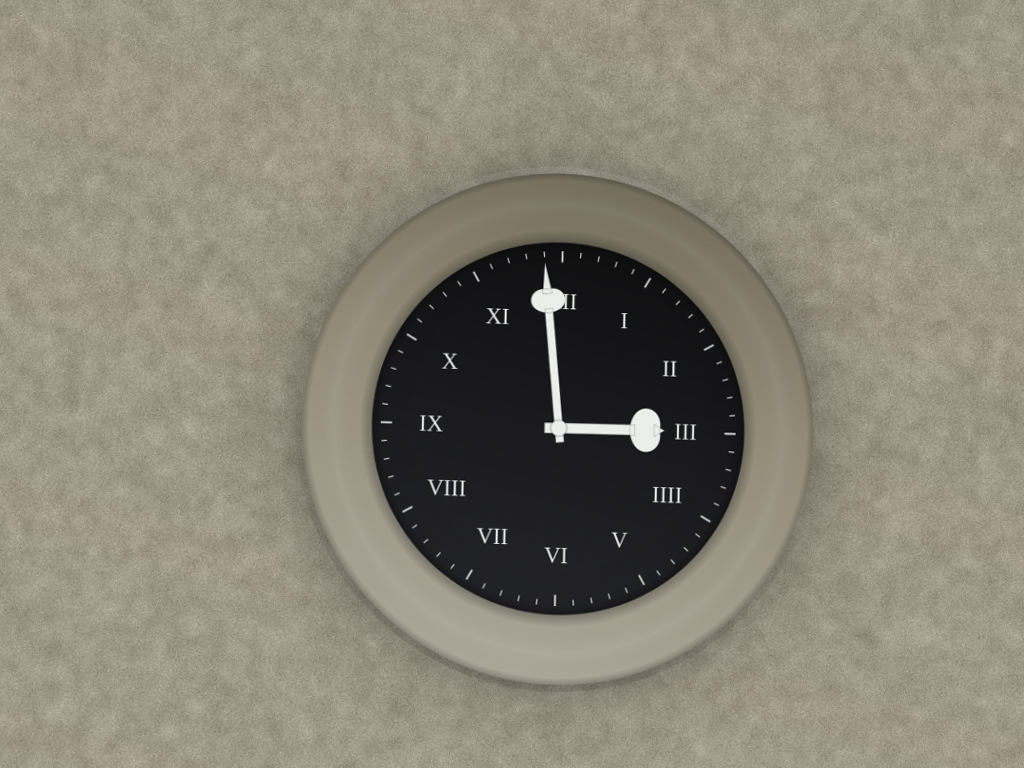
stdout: h=2 m=59
